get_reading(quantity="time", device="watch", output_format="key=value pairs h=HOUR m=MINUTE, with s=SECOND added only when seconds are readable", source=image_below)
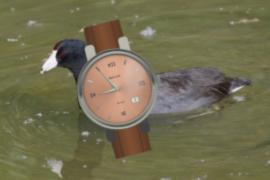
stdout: h=8 m=55
